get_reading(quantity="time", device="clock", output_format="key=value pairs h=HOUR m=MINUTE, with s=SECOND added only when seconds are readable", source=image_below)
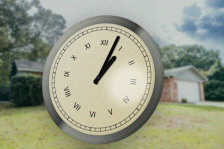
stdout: h=1 m=3
